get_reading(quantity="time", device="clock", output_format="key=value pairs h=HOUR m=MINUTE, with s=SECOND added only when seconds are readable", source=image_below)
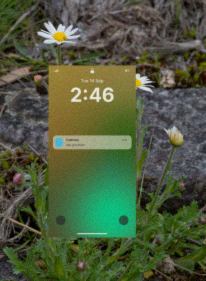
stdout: h=2 m=46
